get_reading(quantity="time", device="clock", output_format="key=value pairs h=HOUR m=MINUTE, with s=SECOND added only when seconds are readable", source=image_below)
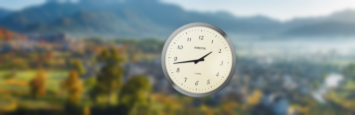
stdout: h=1 m=43
